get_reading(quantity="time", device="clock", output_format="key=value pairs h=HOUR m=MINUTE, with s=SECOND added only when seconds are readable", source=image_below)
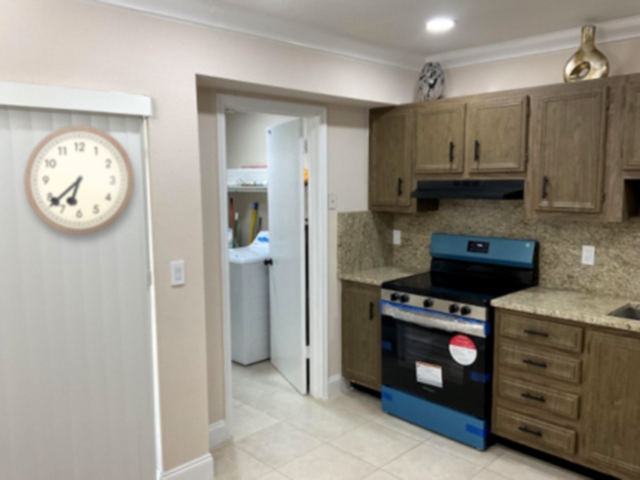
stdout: h=6 m=38
